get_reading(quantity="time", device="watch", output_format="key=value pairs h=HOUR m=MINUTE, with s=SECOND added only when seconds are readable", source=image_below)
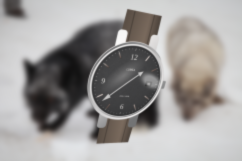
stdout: h=1 m=38
